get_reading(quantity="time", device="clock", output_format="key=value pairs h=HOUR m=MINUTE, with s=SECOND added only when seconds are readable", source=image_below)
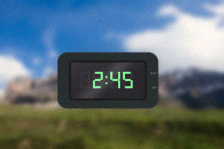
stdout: h=2 m=45
